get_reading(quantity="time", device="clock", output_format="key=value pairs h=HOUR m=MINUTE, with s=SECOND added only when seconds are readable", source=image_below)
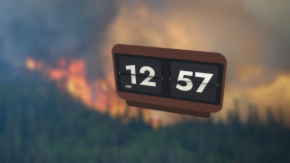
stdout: h=12 m=57
